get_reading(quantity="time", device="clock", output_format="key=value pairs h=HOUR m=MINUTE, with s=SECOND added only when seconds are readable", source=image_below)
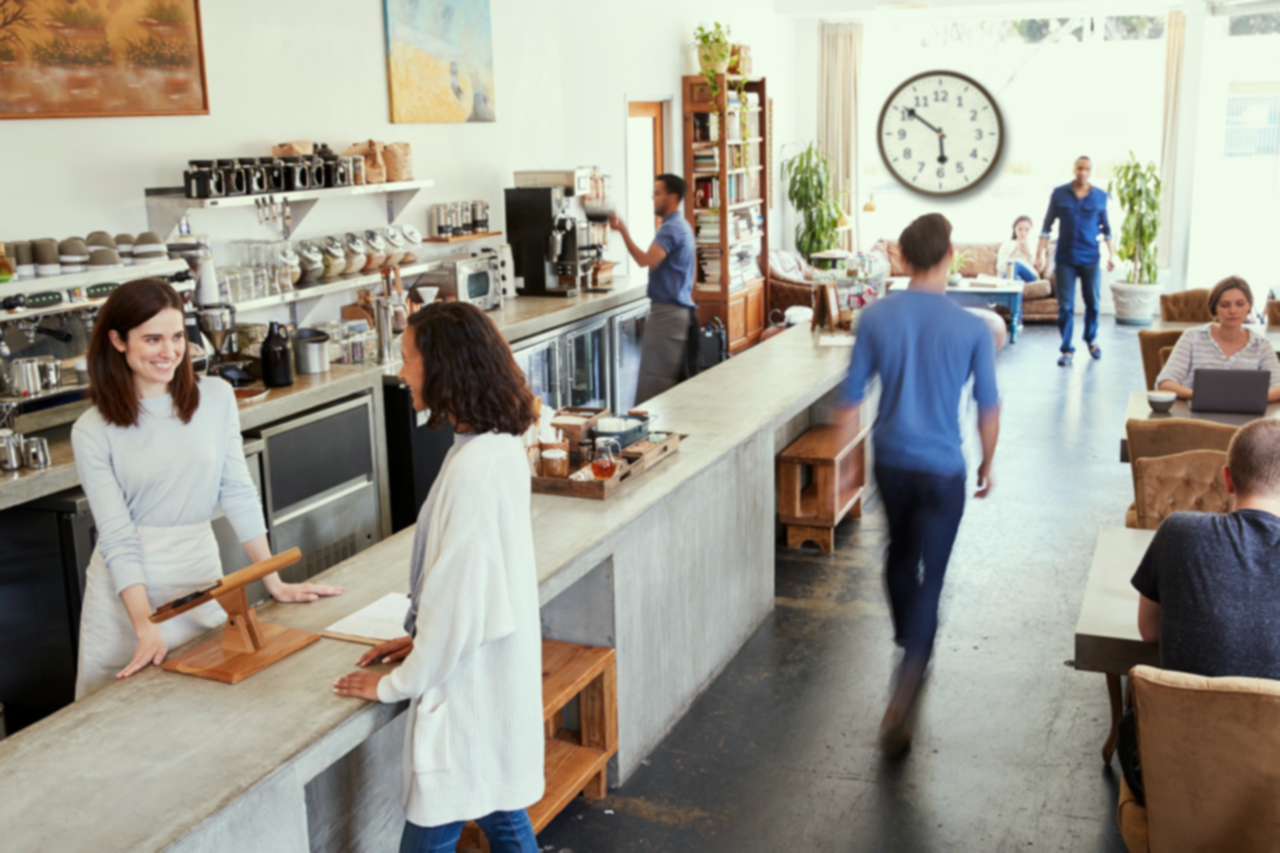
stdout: h=5 m=51
